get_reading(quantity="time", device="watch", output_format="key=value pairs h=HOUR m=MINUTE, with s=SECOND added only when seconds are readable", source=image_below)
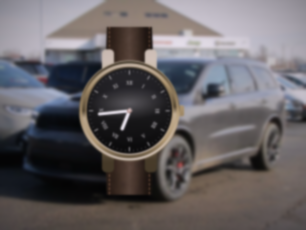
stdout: h=6 m=44
